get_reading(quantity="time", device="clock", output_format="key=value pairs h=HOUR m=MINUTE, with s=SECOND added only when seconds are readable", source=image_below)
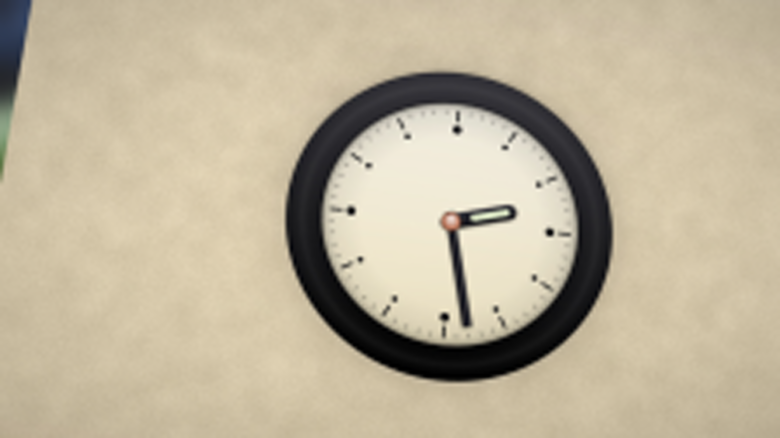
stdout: h=2 m=28
